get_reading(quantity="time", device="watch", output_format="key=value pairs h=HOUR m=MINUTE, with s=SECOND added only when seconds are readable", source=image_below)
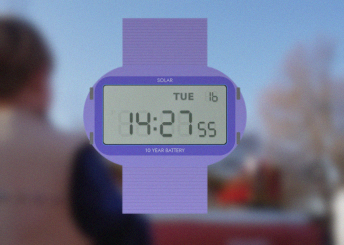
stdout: h=14 m=27 s=55
